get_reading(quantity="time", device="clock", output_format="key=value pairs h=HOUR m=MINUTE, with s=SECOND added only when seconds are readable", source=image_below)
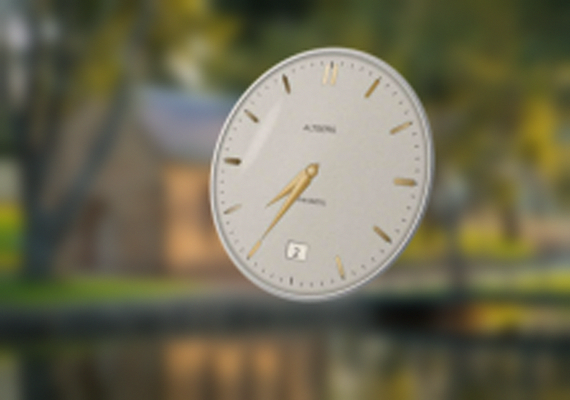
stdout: h=7 m=35
